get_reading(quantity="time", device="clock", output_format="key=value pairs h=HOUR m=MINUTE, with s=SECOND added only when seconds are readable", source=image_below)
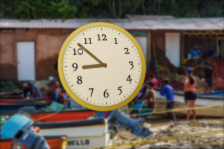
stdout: h=8 m=52
